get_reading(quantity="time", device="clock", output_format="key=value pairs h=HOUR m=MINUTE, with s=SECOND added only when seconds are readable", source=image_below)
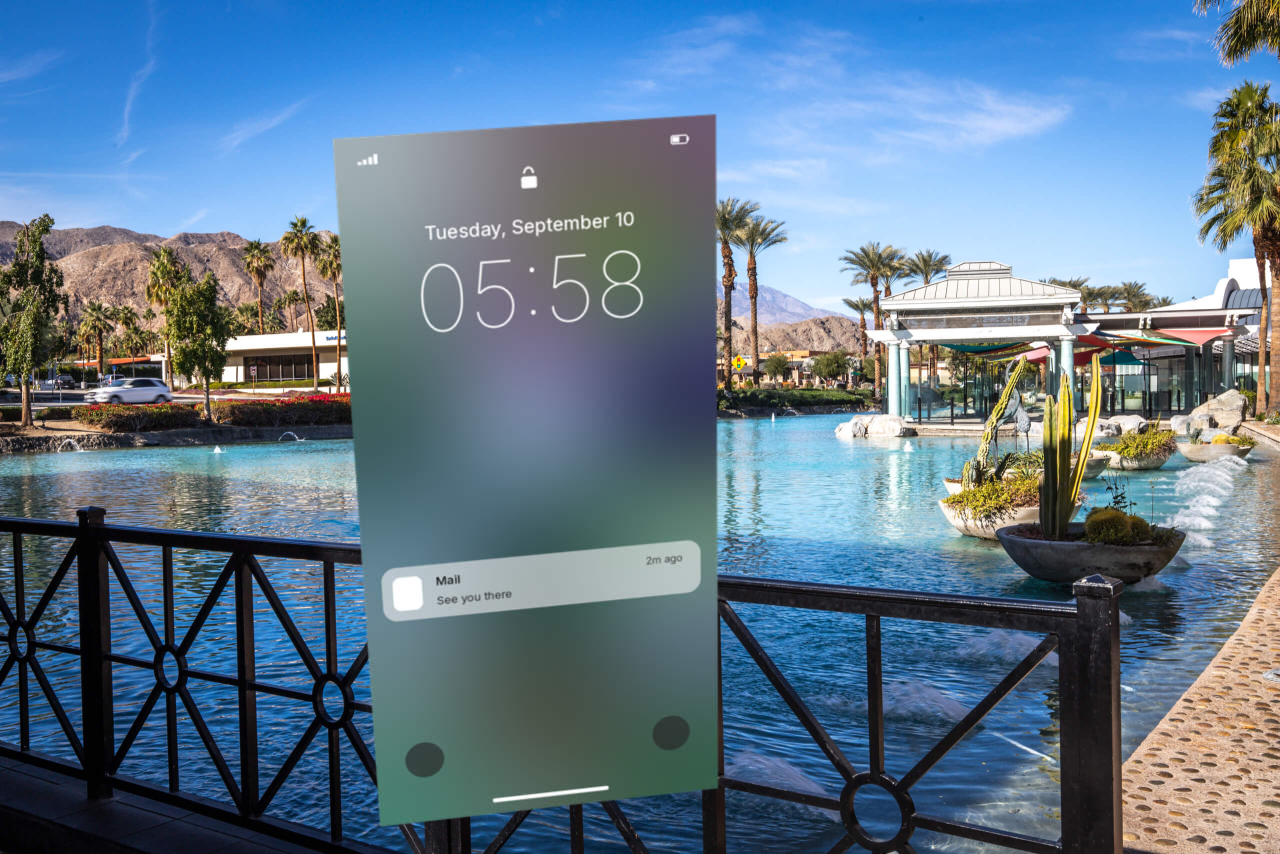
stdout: h=5 m=58
